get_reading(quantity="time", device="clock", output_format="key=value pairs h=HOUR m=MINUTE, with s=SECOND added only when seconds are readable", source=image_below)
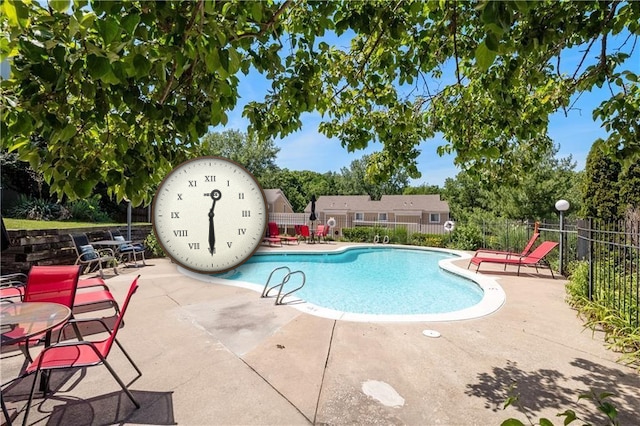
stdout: h=12 m=30
